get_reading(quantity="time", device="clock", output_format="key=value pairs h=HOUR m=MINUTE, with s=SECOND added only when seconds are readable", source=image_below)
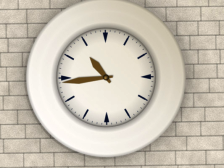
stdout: h=10 m=44
